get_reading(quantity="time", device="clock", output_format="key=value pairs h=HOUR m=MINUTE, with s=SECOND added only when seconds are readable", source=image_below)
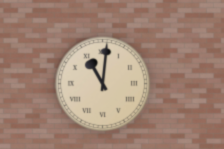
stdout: h=11 m=1
